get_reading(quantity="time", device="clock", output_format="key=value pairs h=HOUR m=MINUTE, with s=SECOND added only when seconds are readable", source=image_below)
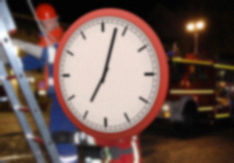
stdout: h=7 m=3
